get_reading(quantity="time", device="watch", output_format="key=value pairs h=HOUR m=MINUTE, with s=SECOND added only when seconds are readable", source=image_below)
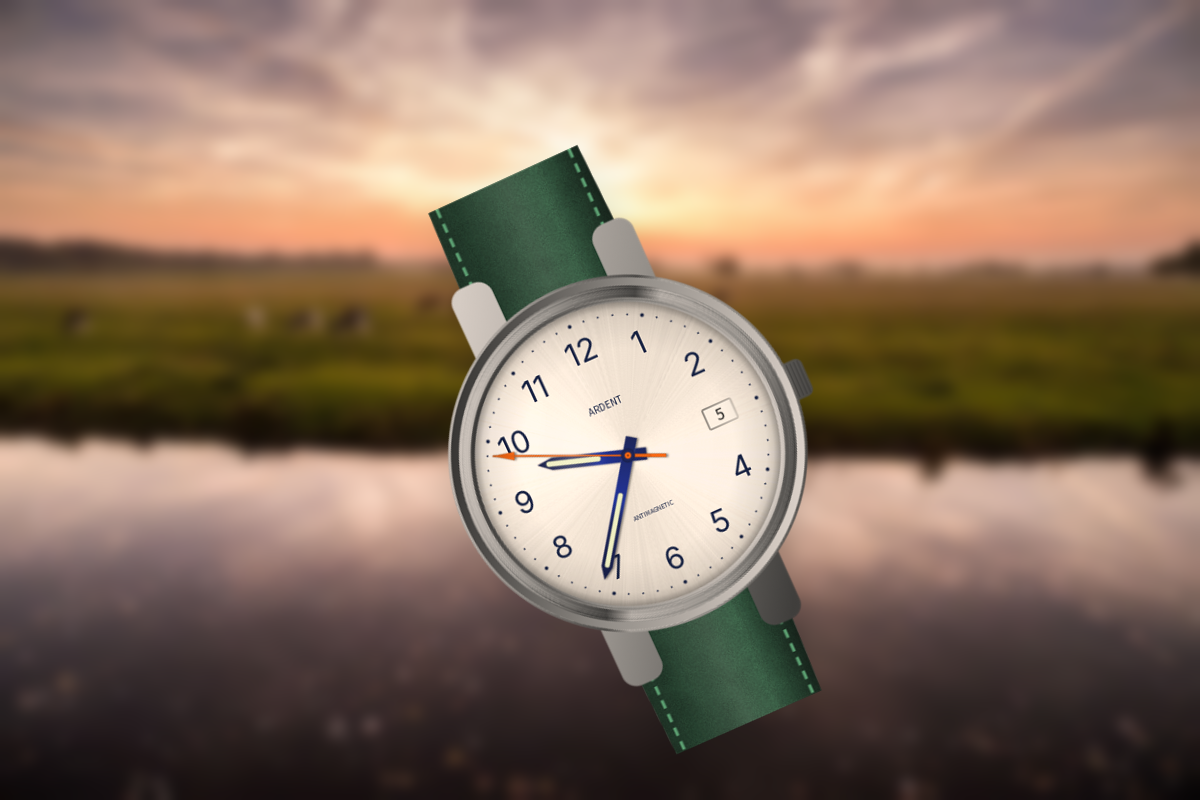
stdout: h=9 m=35 s=49
